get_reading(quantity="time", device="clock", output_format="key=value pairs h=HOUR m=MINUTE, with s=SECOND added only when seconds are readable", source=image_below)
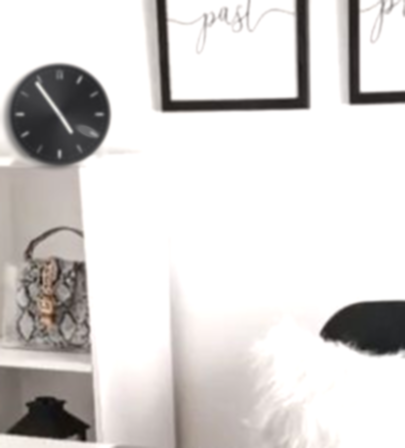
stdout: h=4 m=54
